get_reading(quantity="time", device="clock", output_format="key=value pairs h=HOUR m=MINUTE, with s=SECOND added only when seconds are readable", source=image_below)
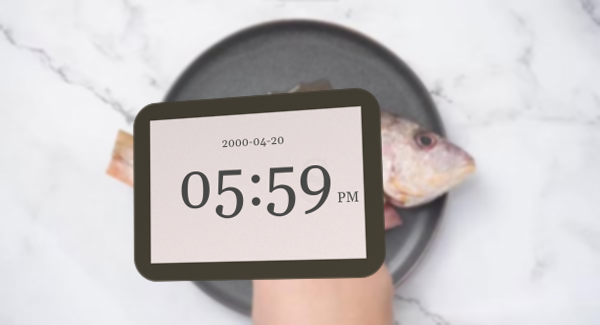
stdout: h=5 m=59
